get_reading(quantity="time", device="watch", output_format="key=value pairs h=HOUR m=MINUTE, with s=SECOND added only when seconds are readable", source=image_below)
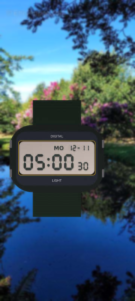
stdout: h=5 m=0
